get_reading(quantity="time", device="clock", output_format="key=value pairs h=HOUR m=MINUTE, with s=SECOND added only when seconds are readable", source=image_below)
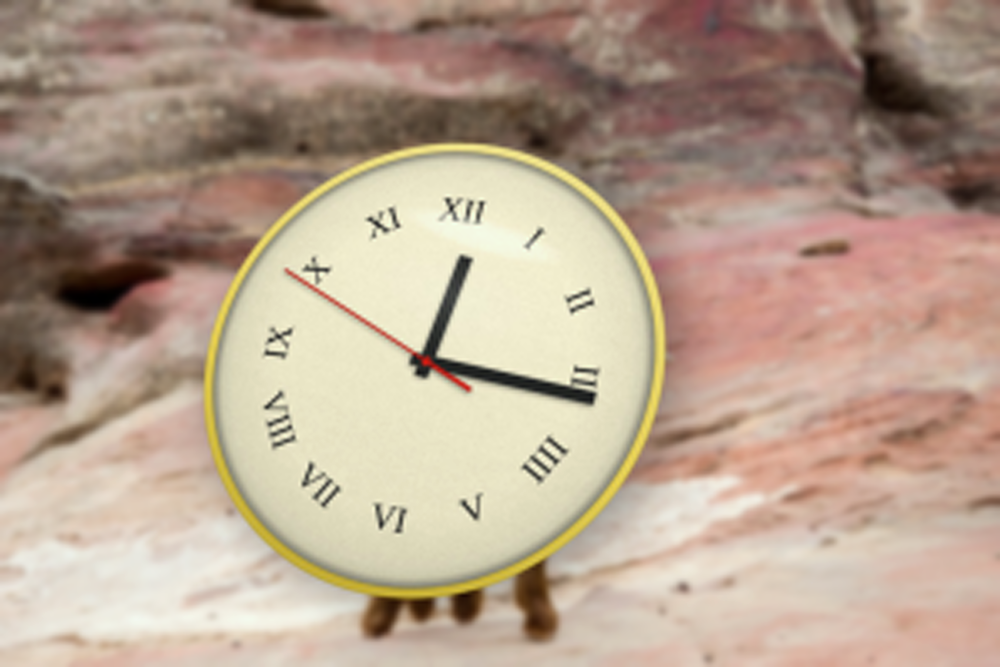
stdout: h=12 m=15 s=49
